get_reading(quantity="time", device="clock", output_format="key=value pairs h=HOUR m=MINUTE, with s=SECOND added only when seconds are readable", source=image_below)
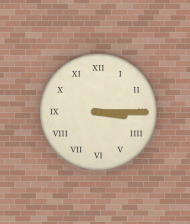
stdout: h=3 m=15
